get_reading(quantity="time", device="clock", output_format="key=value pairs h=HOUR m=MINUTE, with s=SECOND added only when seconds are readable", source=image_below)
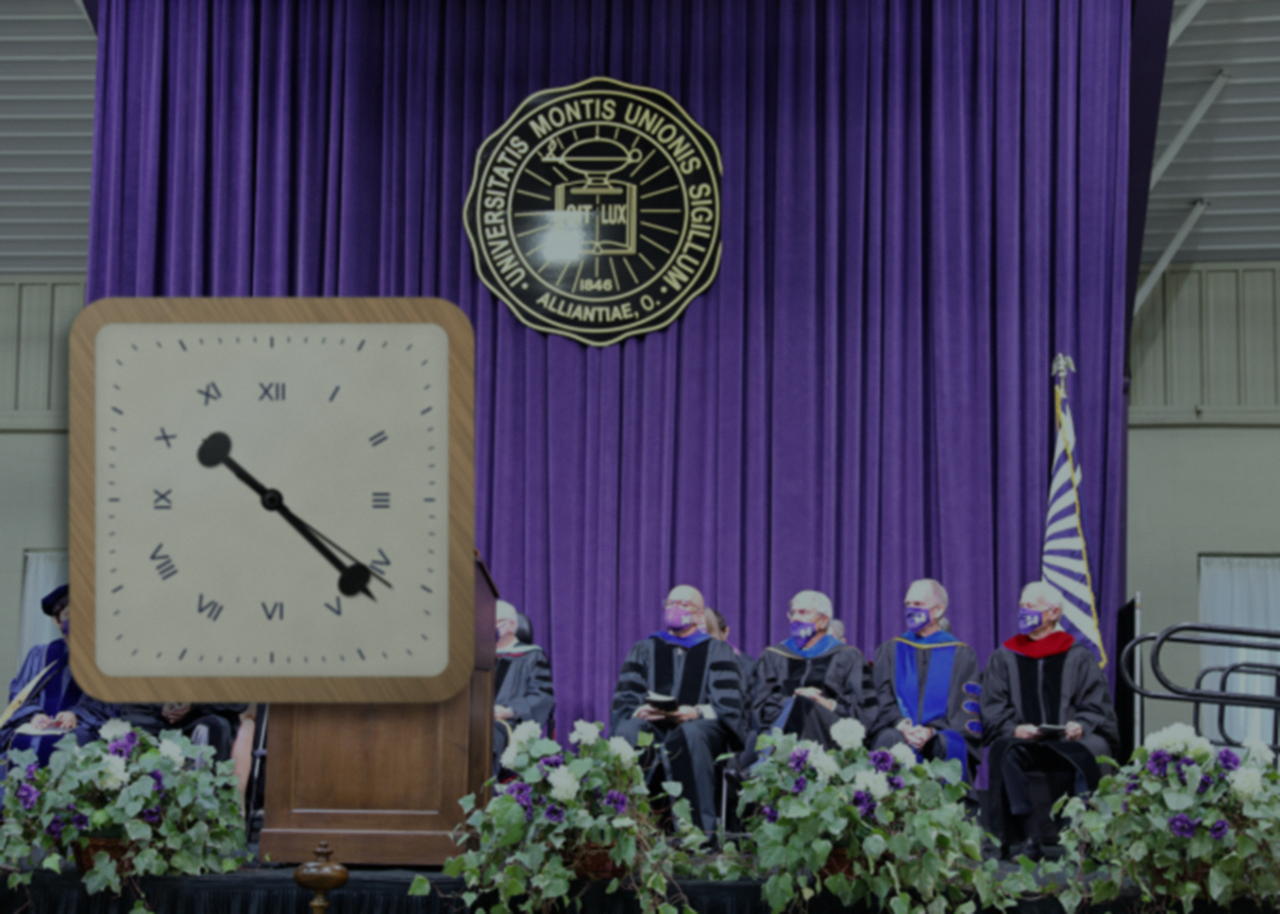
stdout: h=10 m=22 s=21
